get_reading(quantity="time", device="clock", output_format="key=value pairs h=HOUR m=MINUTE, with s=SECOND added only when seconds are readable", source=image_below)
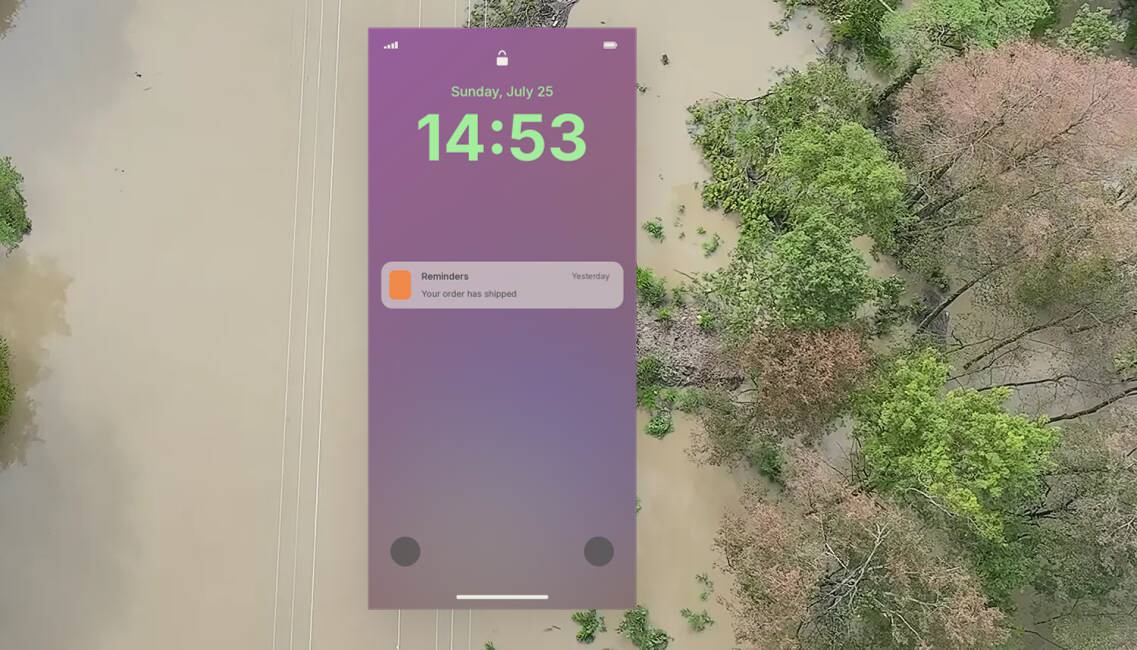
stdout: h=14 m=53
